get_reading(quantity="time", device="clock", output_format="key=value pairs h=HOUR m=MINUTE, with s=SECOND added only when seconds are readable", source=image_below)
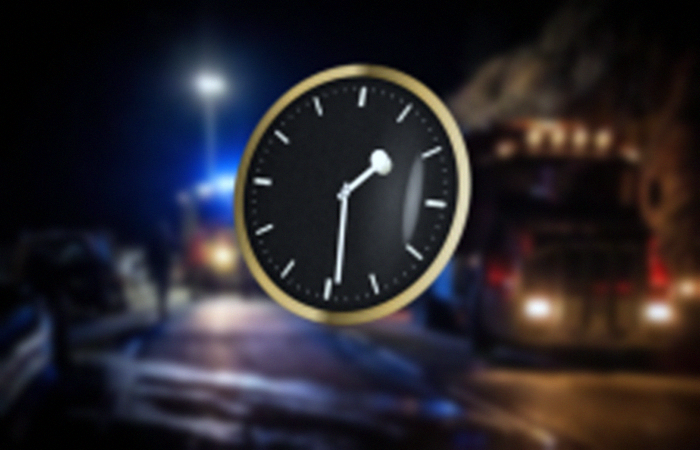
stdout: h=1 m=29
